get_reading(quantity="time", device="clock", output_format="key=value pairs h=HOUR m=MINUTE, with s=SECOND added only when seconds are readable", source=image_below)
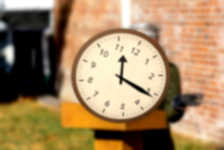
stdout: h=11 m=16
